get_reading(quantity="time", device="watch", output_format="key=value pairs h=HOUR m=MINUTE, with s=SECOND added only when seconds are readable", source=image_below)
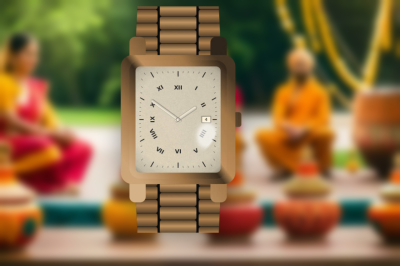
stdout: h=1 m=51
